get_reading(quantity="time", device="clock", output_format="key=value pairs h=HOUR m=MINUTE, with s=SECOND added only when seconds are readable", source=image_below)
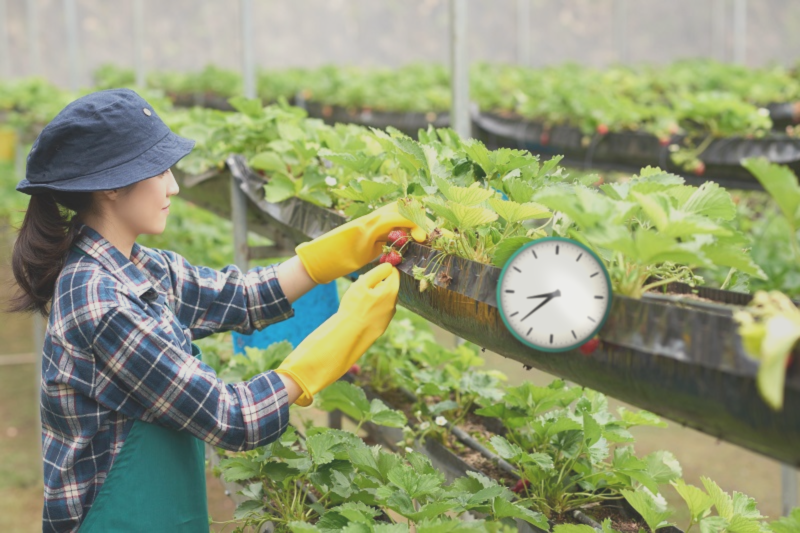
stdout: h=8 m=38
